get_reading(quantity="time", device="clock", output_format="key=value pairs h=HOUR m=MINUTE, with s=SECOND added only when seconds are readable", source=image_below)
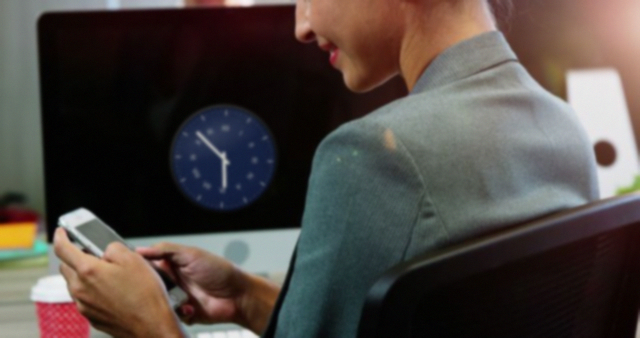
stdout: h=5 m=52
